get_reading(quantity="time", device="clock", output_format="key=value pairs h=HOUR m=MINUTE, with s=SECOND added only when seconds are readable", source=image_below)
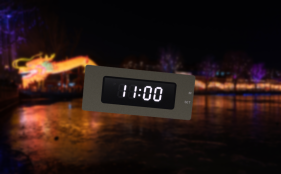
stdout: h=11 m=0
